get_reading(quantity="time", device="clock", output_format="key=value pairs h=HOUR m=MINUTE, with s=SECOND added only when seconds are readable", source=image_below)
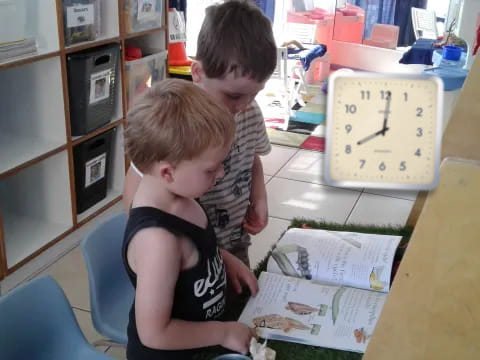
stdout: h=8 m=1
